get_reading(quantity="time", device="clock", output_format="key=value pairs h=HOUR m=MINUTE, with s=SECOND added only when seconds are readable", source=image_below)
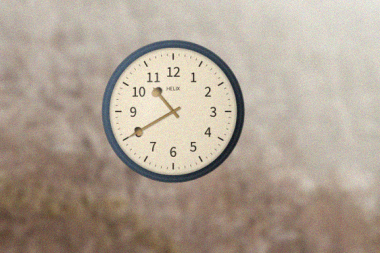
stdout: h=10 m=40
